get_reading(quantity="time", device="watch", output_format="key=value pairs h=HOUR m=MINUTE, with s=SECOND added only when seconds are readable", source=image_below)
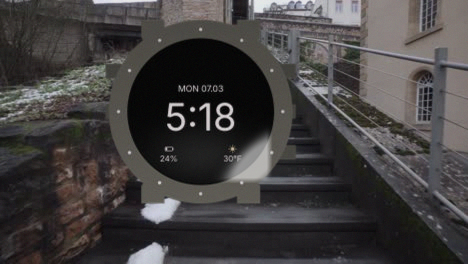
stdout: h=5 m=18
